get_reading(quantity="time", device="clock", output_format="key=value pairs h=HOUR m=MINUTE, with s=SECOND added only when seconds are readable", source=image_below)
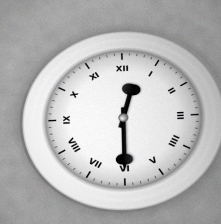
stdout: h=12 m=30
